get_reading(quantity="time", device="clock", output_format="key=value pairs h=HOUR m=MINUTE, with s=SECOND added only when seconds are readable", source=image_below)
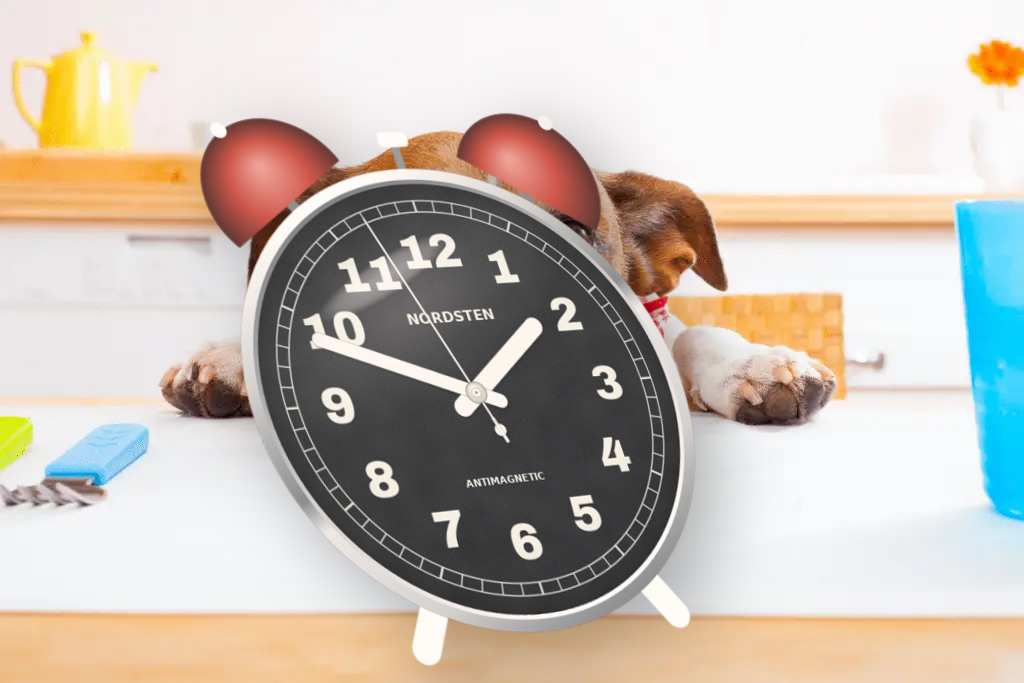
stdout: h=1 m=48 s=57
